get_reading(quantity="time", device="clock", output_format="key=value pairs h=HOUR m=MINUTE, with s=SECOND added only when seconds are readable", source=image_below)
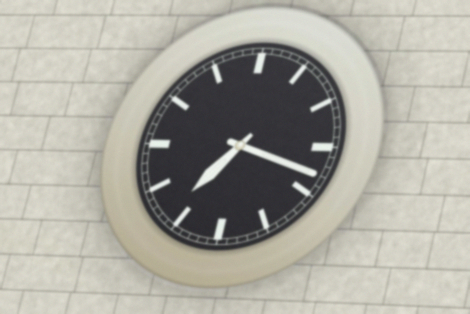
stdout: h=7 m=18
